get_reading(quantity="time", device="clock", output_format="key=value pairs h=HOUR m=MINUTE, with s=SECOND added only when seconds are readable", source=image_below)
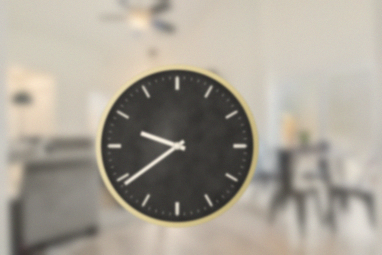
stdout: h=9 m=39
